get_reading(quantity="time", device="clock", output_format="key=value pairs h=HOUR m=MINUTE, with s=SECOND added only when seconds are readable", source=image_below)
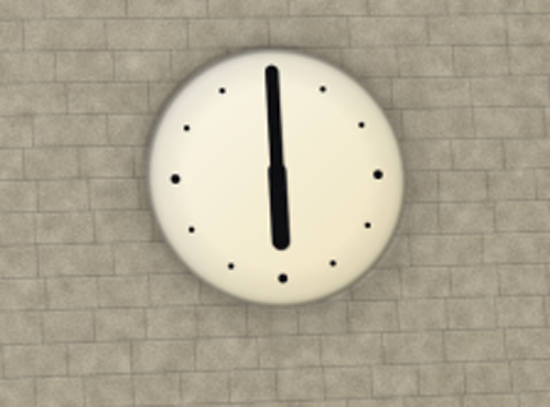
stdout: h=6 m=0
